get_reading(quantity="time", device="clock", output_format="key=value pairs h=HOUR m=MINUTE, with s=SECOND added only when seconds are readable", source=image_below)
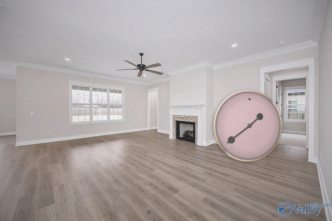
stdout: h=1 m=39
